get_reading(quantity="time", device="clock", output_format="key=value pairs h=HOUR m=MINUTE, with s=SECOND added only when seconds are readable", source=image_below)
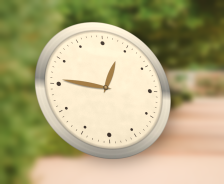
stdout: h=12 m=46
